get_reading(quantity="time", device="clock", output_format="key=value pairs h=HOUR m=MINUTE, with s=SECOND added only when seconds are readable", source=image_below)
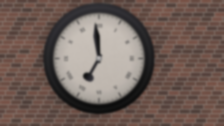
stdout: h=6 m=59
